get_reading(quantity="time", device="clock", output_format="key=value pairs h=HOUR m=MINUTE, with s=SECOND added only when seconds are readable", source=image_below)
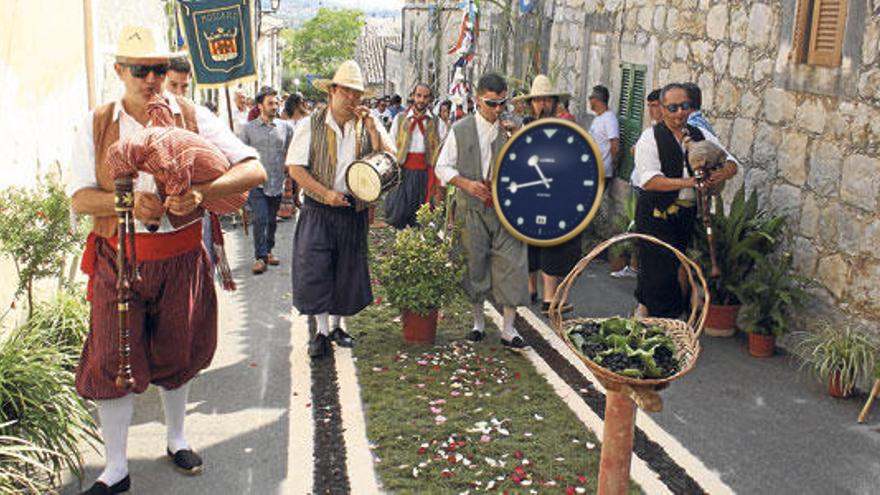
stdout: h=10 m=43
